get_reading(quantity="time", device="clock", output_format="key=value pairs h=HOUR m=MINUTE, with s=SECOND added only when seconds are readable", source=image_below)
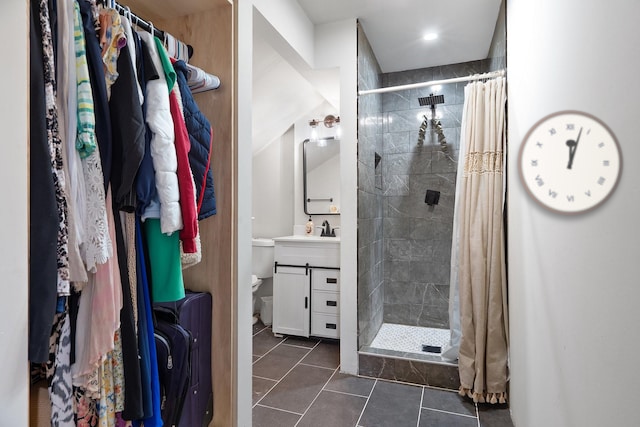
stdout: h=12 m=3
